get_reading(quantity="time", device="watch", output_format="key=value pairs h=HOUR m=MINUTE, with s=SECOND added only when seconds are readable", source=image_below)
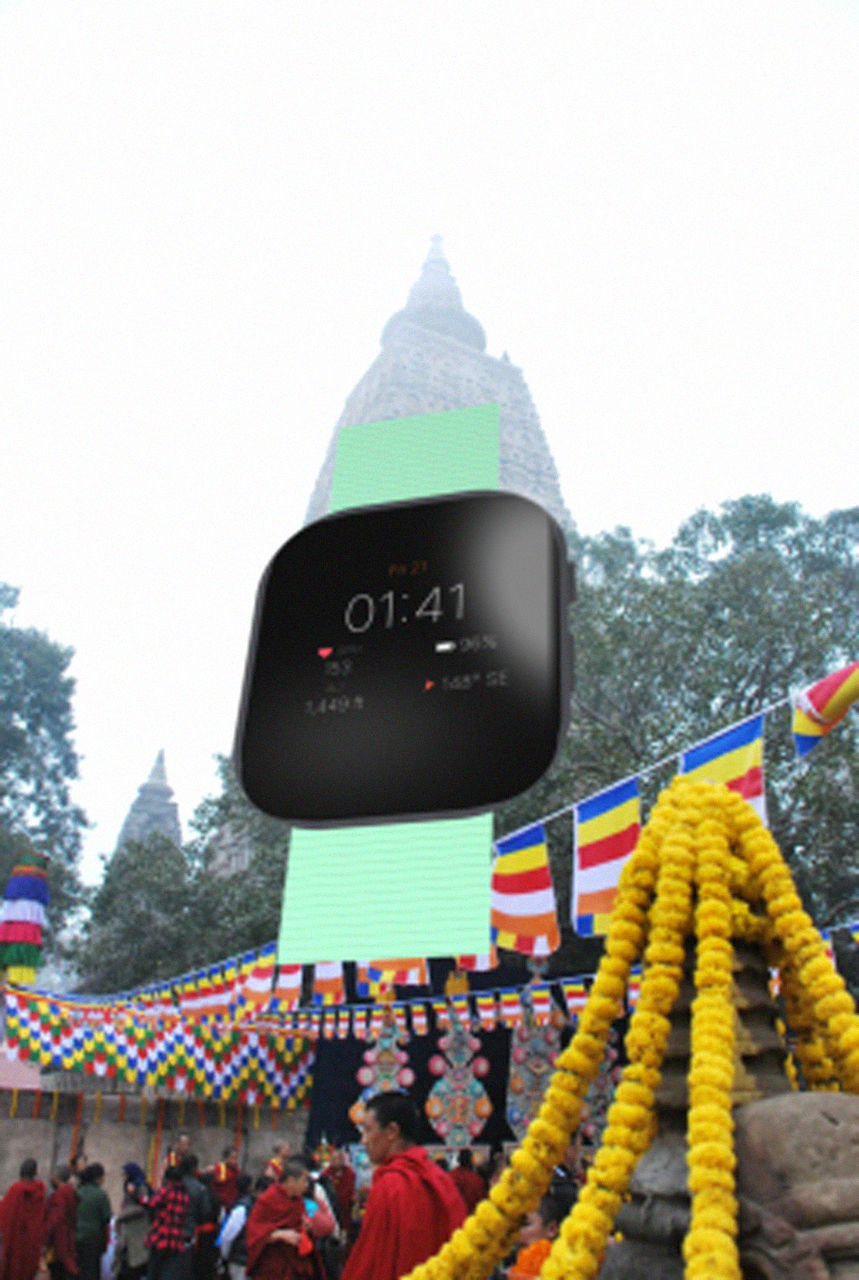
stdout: h=1 m=41
